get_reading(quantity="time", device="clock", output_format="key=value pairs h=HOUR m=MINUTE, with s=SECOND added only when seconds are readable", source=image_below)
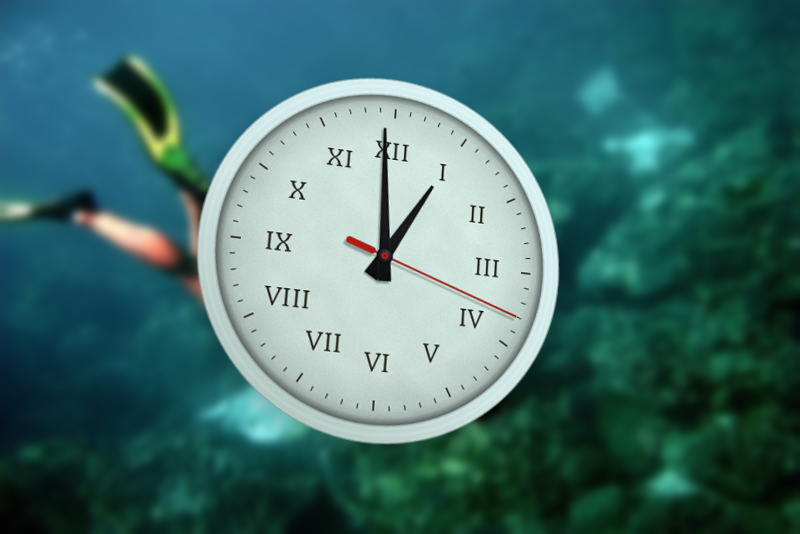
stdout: h=12 m=59 s=18
